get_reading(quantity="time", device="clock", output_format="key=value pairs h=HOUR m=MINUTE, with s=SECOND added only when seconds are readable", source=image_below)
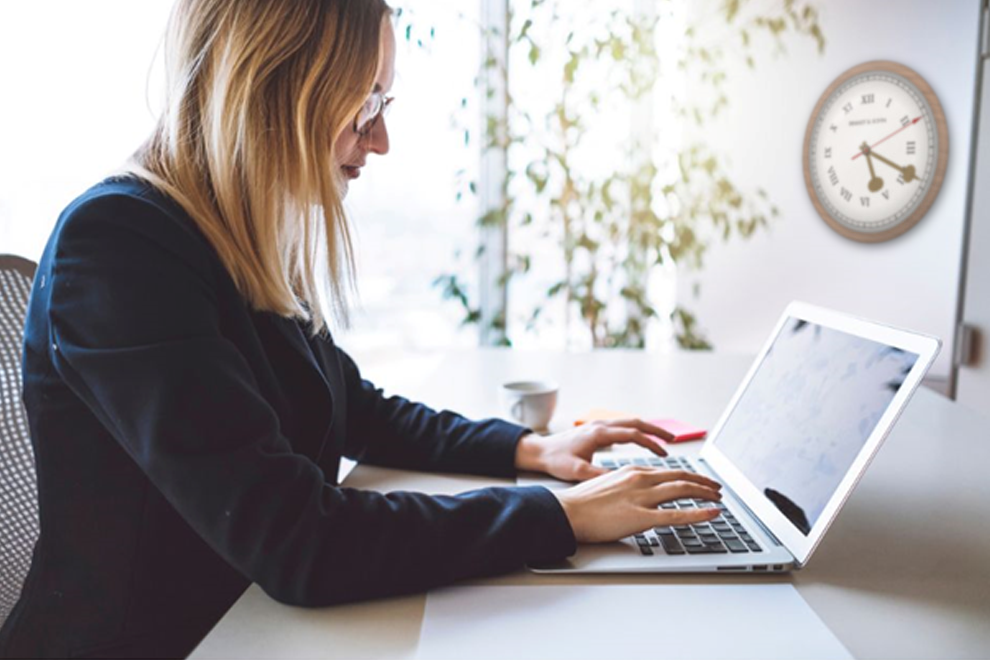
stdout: h=5 m=19 s=11
